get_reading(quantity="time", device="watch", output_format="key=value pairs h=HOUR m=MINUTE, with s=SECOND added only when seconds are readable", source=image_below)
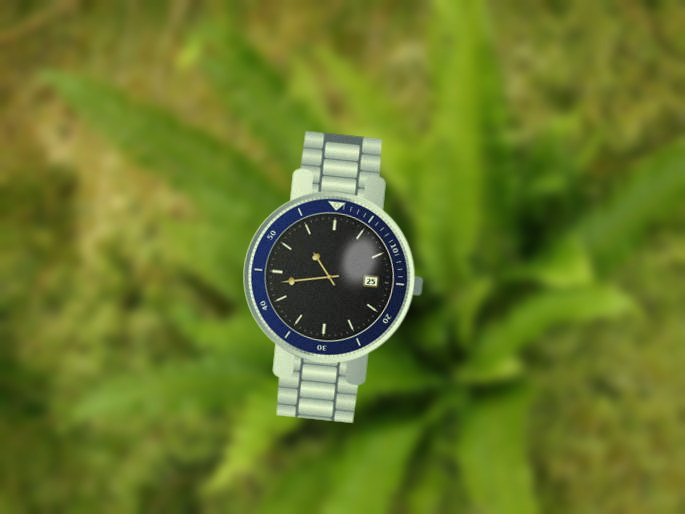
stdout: h=10 m=43
